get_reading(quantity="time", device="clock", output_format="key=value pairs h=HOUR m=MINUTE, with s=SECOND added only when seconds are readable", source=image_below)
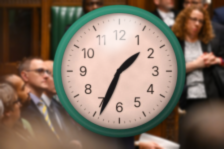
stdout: h=1 m=34
